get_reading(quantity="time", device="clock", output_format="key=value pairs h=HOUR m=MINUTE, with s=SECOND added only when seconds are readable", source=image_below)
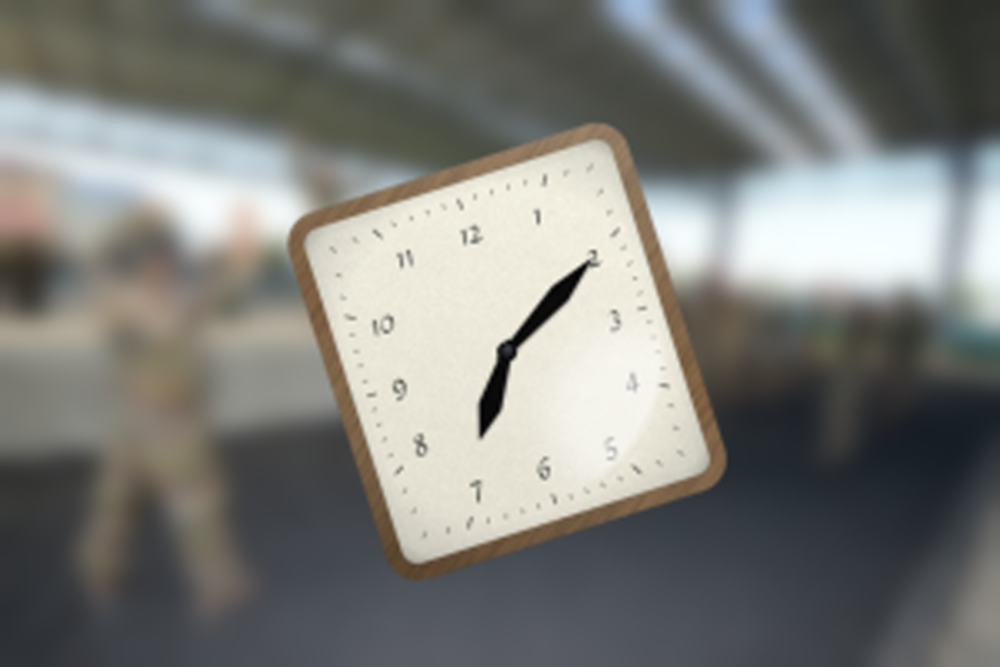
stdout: h=7 m=10
